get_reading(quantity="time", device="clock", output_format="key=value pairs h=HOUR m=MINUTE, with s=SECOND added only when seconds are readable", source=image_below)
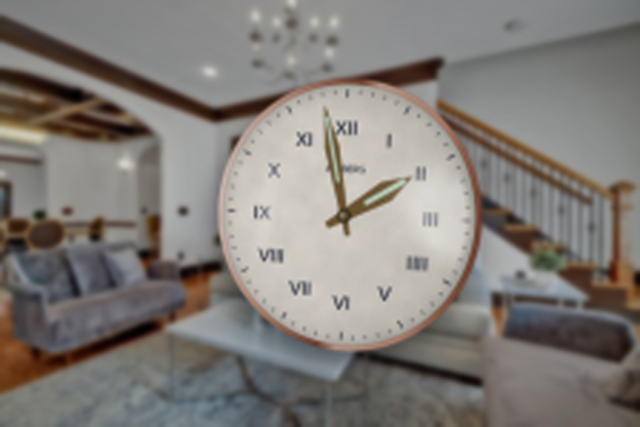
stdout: h=1 m=58
